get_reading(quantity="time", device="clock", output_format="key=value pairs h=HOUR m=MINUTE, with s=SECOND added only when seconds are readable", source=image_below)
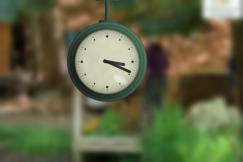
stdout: h=3 m=19
